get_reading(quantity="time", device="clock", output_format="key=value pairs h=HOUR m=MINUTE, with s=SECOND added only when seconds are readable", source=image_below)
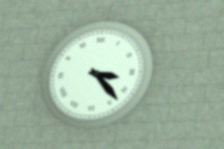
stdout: h=3 m=23
